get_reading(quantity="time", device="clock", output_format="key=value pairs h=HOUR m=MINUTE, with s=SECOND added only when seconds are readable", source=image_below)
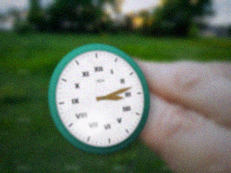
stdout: h=3 m=13
